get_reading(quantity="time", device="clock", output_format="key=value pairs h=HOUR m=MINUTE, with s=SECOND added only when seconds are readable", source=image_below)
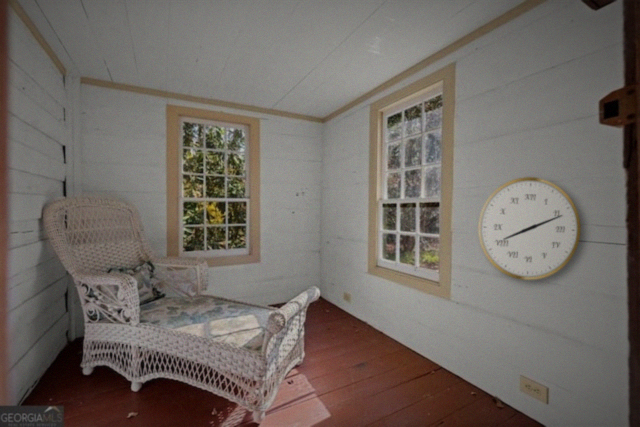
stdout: h=8 m=11
